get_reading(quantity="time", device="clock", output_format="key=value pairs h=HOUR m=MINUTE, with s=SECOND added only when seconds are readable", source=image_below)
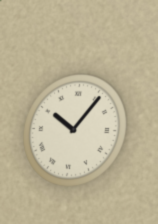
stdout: h=10 m=6
